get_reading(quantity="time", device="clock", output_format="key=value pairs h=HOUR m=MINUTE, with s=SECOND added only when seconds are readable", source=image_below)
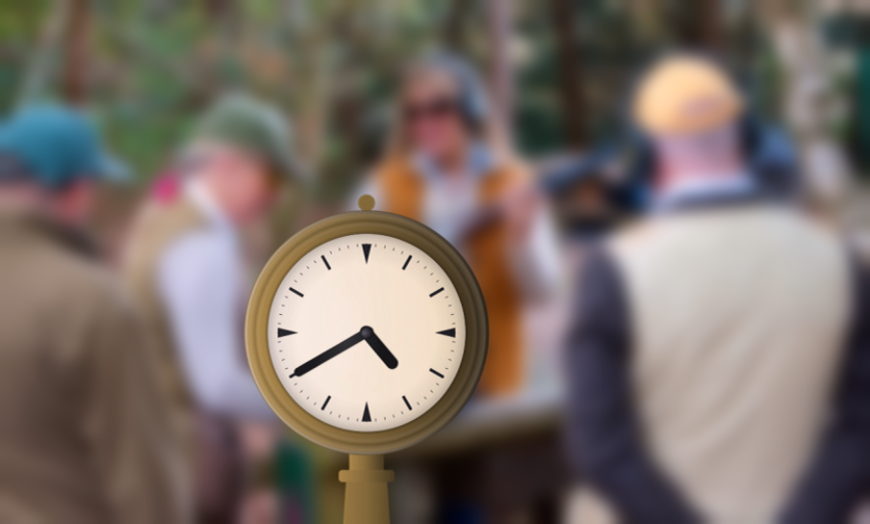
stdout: h=4 m=40
